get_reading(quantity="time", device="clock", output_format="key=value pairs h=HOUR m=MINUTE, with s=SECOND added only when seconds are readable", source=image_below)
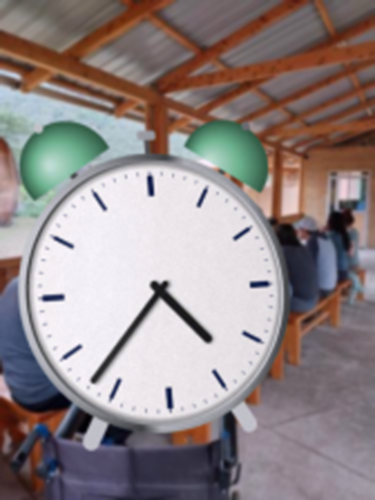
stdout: h=4 m=37
